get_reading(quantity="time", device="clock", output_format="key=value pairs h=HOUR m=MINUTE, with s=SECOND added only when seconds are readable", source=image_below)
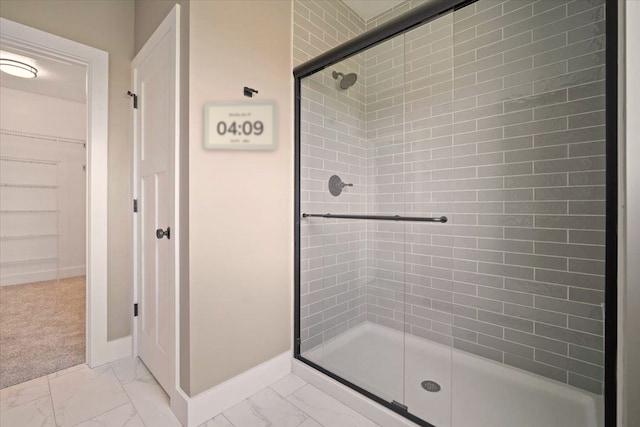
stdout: h=4 m=9
